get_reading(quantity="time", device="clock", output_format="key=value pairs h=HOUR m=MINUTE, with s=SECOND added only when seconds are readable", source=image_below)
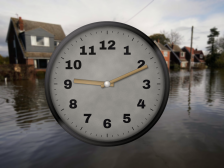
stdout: h=9 m=11
